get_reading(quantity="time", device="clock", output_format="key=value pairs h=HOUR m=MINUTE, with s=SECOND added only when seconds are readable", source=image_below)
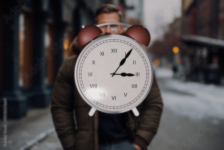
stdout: h=3 m=6
